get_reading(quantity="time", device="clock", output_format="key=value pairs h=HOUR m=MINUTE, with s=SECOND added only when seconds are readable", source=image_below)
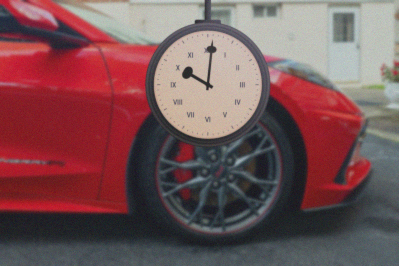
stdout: h=10 m=1
